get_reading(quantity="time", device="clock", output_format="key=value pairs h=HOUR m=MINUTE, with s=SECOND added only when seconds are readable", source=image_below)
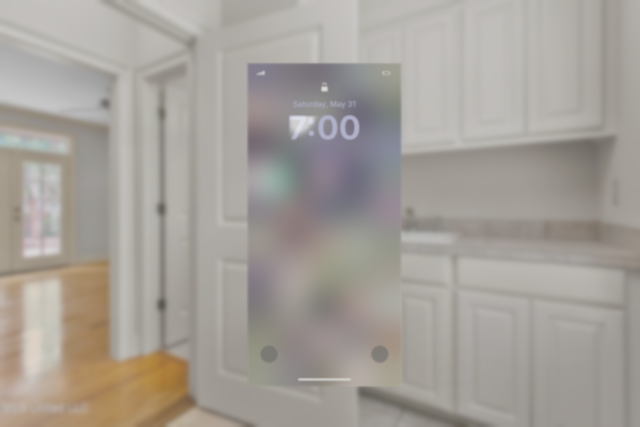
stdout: h=7 m=0
